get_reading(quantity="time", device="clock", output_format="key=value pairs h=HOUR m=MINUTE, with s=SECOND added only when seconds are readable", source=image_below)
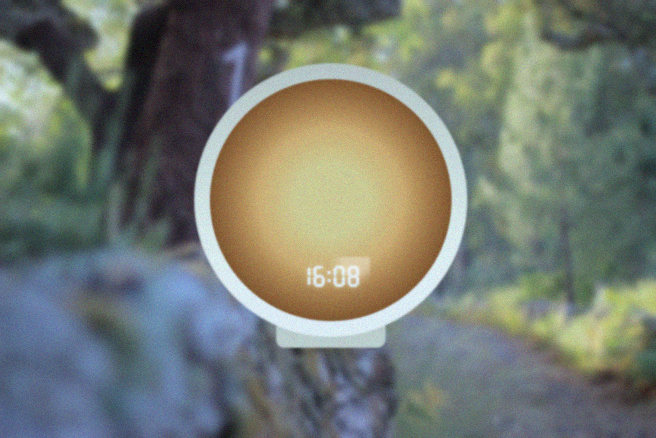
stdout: h=16 m=8
